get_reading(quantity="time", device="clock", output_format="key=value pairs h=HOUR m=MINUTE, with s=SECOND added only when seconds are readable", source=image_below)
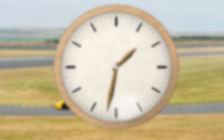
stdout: h=1 m=32
